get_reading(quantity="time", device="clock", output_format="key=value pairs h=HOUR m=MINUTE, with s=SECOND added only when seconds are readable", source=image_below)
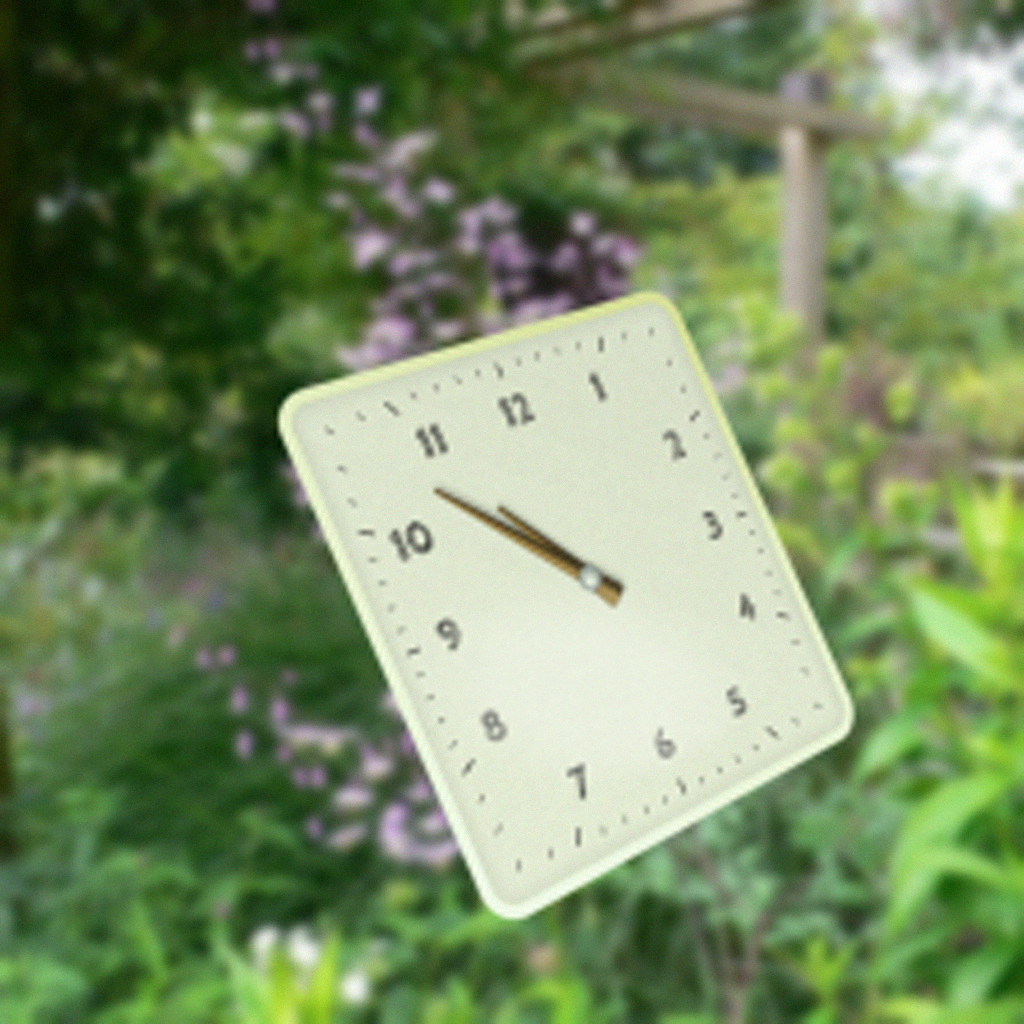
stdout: h=10 m=53
